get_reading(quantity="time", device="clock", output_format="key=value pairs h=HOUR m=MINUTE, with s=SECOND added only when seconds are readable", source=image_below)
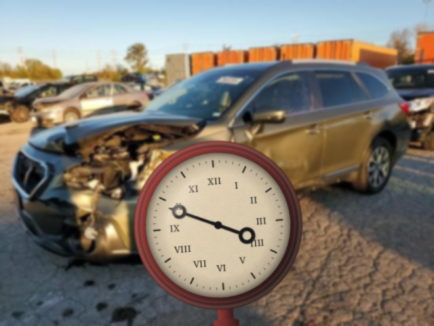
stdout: h=3 m=49
